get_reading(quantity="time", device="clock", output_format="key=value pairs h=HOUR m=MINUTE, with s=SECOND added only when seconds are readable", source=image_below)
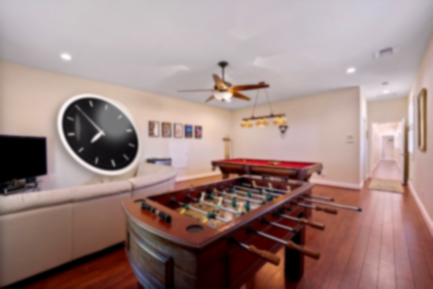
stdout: h=7 m=55
